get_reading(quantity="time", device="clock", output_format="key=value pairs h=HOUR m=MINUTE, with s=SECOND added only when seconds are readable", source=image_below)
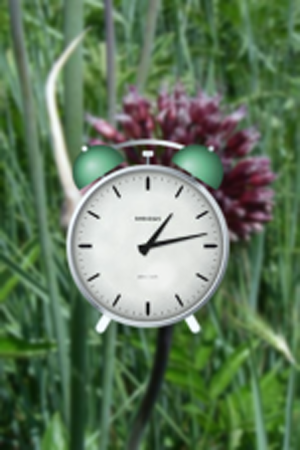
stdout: h=1 m=13
